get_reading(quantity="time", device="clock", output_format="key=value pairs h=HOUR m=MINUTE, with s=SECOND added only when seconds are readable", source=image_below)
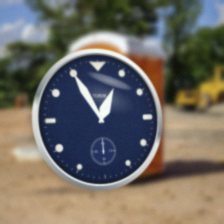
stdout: h=12 m=55
